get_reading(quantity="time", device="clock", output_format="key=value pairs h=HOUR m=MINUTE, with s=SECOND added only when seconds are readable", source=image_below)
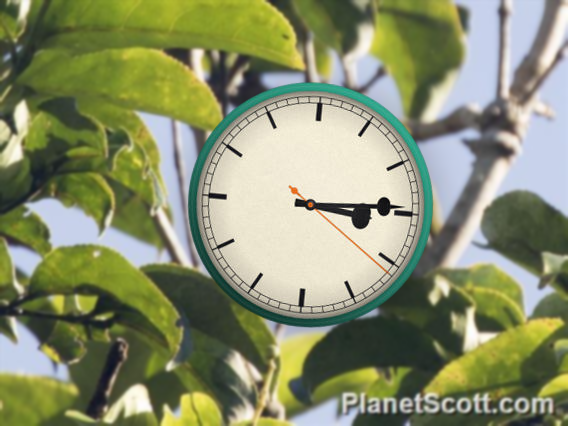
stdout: h=3 m=14 s=21
